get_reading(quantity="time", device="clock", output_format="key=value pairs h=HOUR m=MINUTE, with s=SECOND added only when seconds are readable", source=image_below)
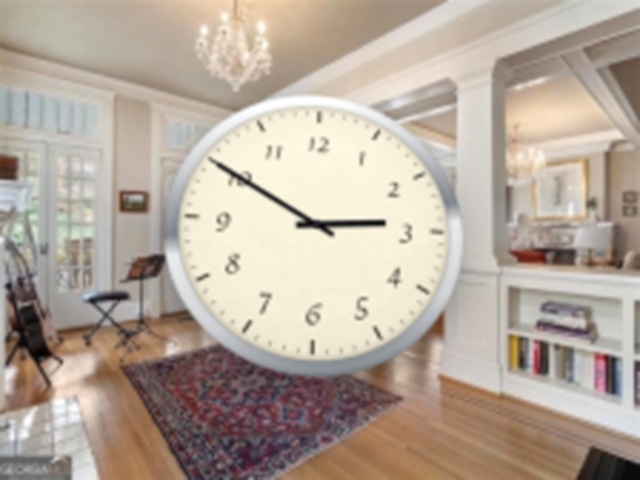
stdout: h=2 m=50
